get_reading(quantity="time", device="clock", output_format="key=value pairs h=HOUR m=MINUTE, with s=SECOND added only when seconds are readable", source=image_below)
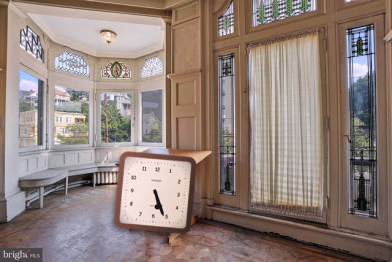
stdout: h=5 m=26
